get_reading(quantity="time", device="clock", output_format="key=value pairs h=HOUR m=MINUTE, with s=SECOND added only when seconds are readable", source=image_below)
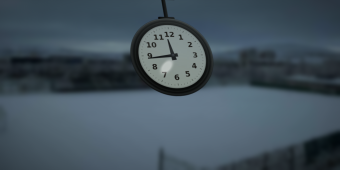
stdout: h=11 m=44
